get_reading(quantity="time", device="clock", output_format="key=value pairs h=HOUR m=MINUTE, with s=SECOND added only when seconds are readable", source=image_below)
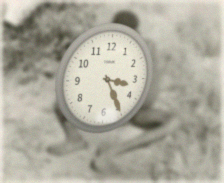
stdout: h=3 m=25
